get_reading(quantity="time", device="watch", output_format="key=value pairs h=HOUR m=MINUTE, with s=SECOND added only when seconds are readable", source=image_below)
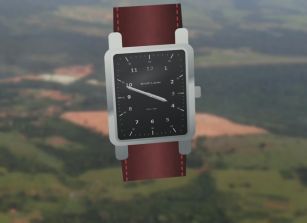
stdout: h=3 m=49
